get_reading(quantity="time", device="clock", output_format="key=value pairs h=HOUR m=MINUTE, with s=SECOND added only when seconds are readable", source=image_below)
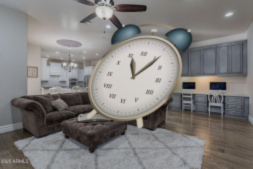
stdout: h=11 m=6
